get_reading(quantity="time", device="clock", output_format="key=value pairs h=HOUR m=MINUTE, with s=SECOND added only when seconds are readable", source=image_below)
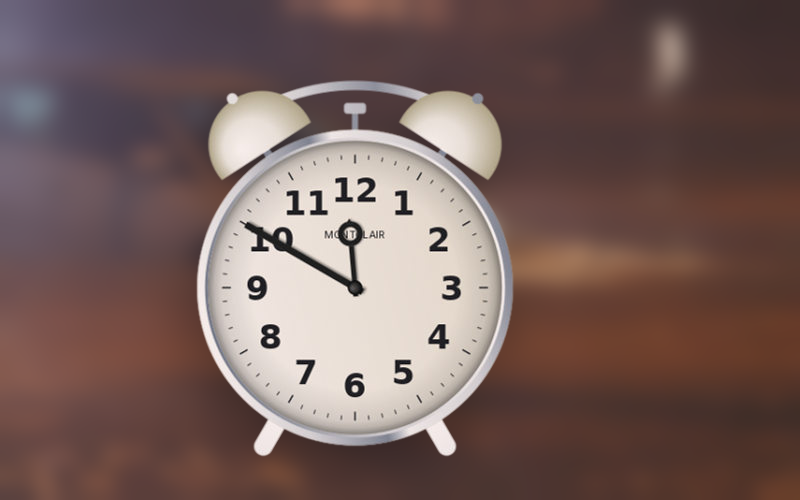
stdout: h=11 m=50
